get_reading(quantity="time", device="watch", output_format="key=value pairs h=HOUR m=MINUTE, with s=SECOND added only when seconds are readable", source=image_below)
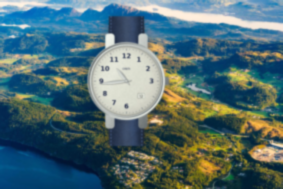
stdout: h=10 m=44
